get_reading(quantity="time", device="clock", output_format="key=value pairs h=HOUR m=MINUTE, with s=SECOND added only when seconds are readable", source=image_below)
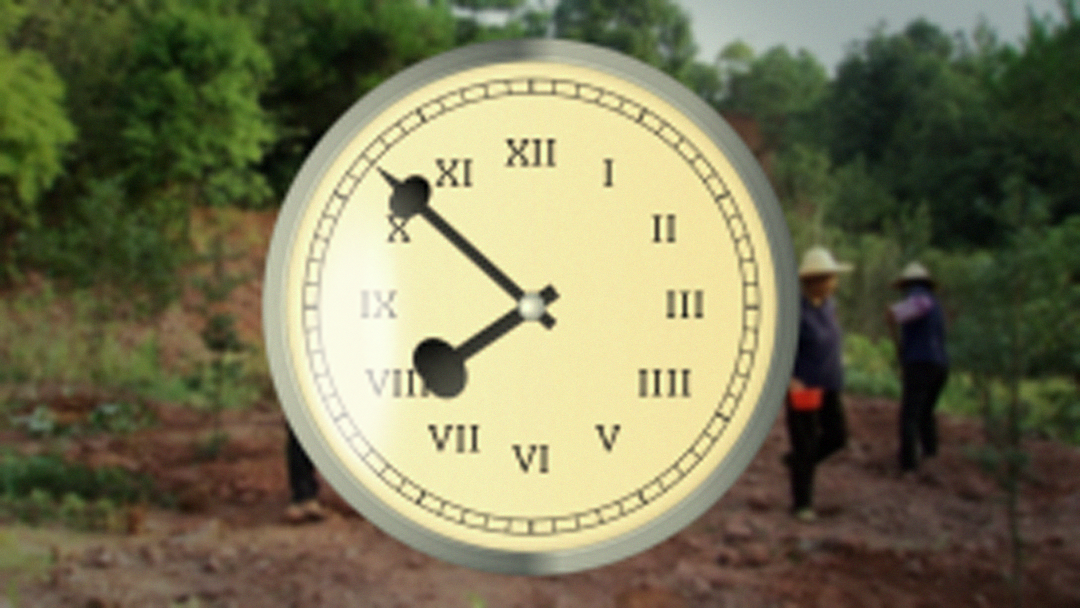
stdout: h=7 m=52
